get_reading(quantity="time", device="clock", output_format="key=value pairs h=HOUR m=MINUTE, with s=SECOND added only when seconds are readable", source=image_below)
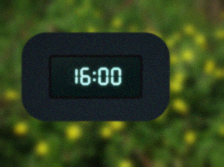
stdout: h=16 m=0
